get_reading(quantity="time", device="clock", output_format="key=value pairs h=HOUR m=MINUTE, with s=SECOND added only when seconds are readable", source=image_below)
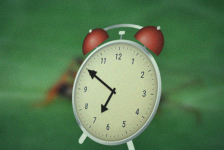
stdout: h=6 m=50
